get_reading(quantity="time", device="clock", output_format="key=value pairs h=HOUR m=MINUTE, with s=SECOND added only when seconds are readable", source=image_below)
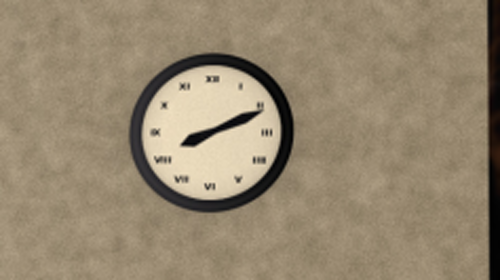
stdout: h=8 m=11
